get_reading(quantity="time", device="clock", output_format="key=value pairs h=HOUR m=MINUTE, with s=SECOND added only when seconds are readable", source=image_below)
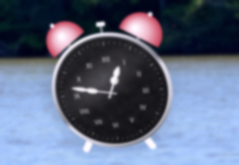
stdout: h=12 m=47
